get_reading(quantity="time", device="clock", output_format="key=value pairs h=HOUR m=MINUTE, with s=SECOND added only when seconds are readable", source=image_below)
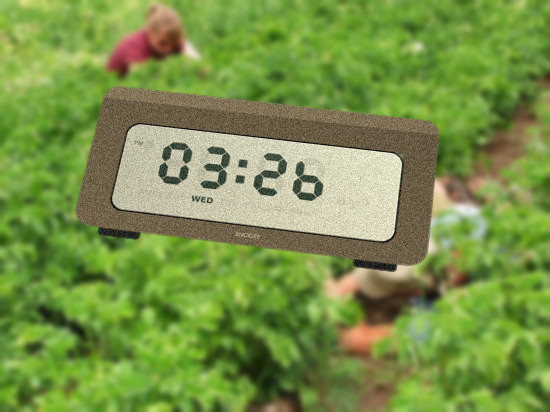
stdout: h=3 m=26
